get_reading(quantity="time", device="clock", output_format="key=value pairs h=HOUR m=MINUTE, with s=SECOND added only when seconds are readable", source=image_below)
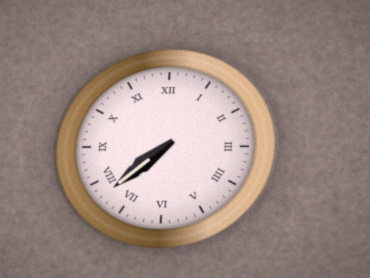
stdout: h=7 m=38
